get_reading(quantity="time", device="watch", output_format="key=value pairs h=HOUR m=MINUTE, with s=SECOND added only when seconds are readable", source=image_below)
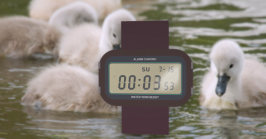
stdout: h=0 m=3 s=53
